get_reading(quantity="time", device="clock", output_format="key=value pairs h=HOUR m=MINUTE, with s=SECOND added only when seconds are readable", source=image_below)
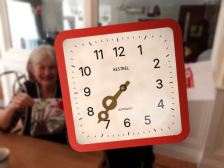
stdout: h=7 m=37
